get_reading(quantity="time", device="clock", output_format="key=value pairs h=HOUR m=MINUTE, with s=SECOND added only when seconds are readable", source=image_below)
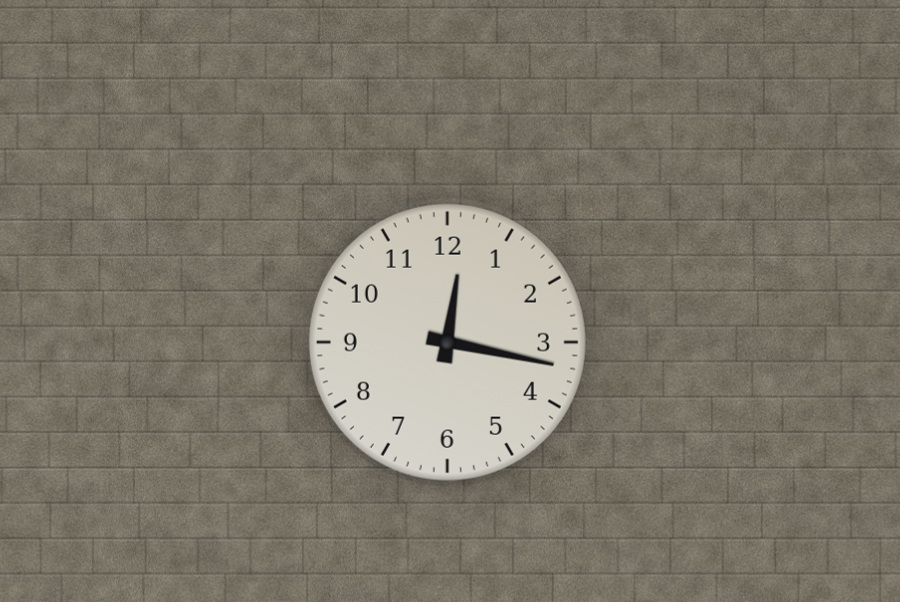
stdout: h=12 m=17
